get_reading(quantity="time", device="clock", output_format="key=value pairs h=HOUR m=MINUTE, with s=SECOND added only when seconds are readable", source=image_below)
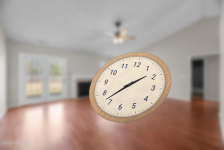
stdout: h=1 m=37
